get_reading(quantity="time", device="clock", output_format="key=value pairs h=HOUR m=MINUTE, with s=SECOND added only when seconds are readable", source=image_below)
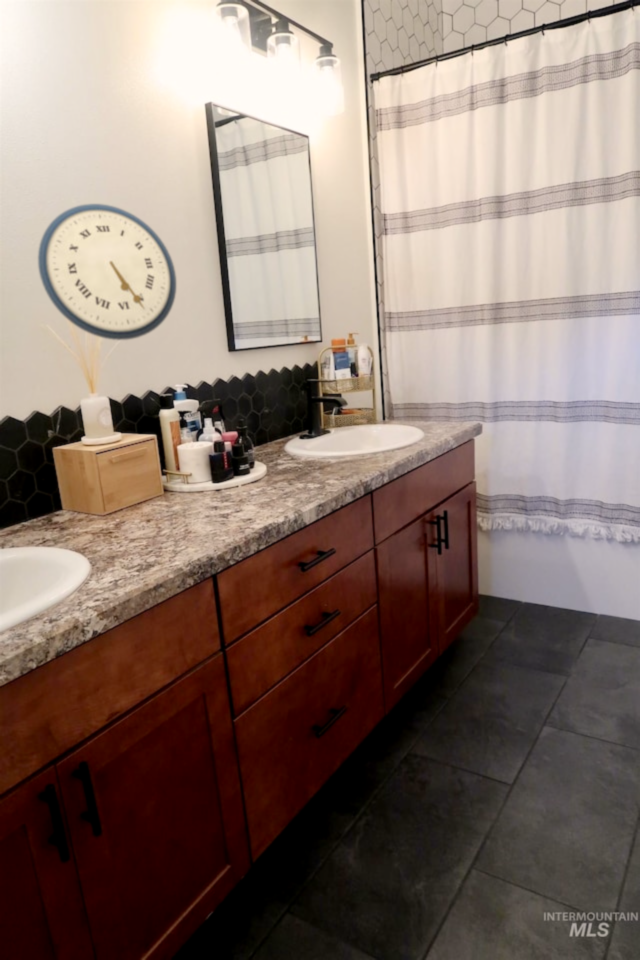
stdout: h=5 m=26
